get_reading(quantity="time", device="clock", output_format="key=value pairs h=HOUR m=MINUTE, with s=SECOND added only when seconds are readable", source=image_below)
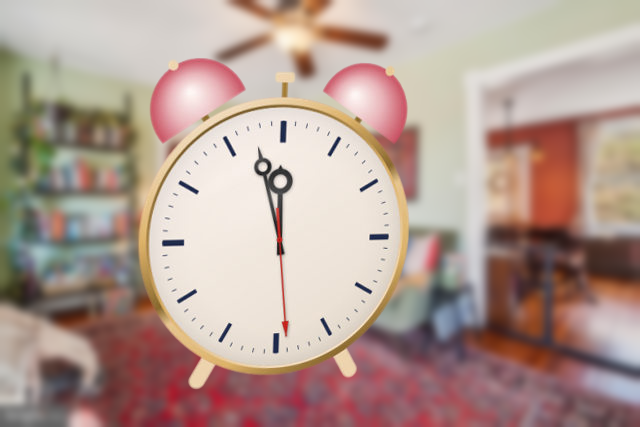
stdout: h=11 m=57 s=29
